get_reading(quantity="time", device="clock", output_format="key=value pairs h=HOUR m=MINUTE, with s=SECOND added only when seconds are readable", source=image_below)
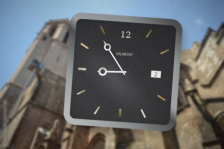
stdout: h=8 m=54
